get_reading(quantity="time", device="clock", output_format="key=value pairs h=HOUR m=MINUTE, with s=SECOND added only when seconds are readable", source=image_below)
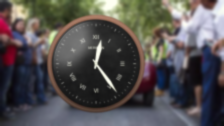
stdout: h=12 m=24
